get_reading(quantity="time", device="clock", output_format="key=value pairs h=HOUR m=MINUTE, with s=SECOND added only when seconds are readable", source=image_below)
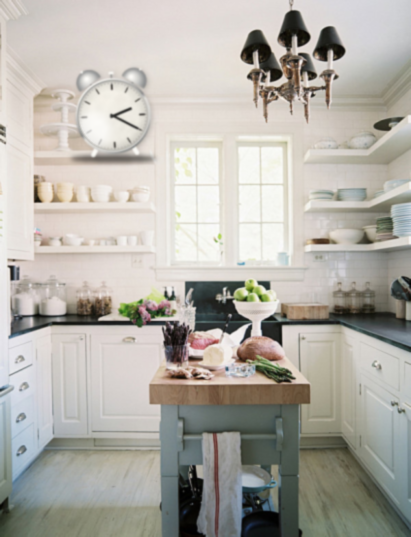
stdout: h=2 m=20
